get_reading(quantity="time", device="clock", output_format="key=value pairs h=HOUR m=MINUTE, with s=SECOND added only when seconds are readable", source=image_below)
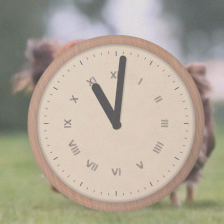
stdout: h=11 m=1
